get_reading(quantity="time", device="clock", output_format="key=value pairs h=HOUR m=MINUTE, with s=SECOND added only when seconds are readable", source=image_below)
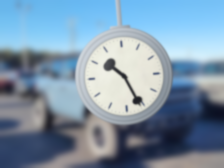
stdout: h=10 m=26
